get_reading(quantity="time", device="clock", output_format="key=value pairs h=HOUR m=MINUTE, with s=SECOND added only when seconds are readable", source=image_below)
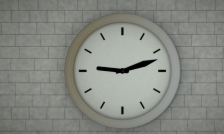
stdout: h=9 m=12
